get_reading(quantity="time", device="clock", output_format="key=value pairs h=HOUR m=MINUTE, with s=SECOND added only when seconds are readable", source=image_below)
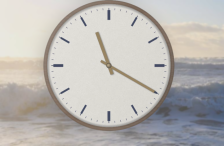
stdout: h=11 m=20
